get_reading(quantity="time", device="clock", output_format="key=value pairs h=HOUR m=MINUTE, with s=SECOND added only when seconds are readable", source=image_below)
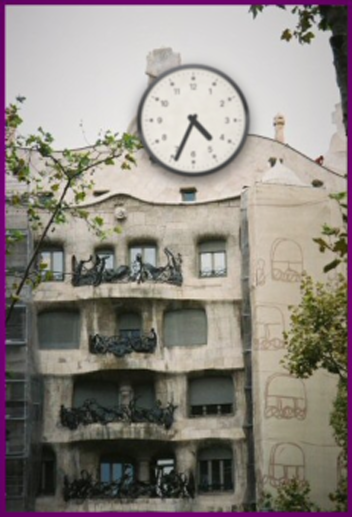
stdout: h=4 m=34
